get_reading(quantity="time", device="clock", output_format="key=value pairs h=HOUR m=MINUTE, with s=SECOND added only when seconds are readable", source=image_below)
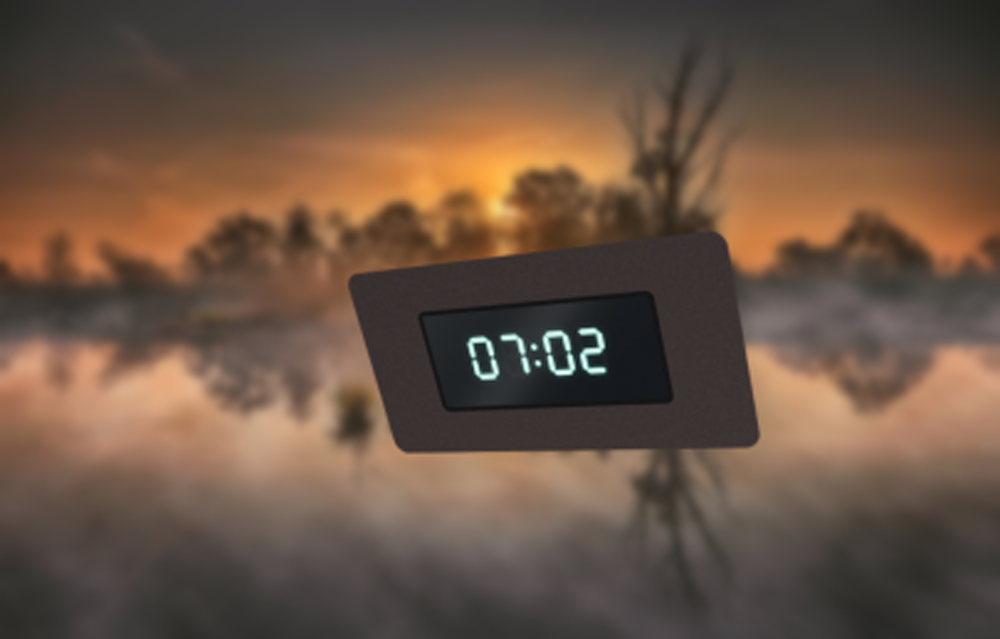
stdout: h=7 m=2
